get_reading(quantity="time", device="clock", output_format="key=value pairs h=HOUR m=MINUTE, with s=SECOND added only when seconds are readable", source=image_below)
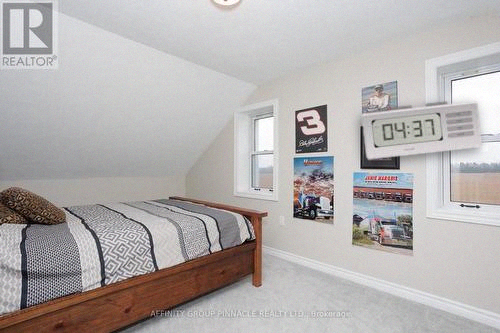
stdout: h=4 m=37
